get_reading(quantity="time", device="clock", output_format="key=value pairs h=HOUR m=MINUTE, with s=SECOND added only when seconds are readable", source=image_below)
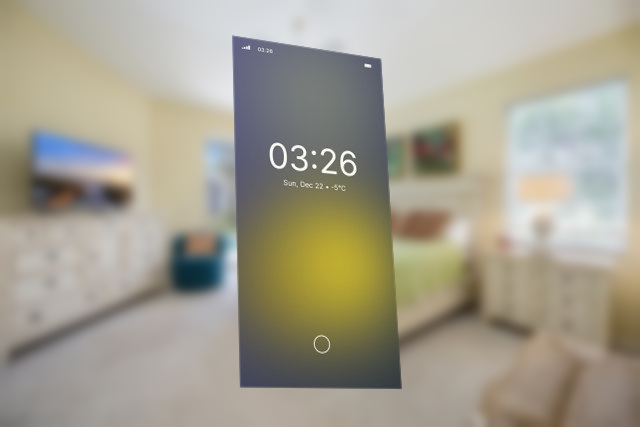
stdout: h=3 m=26
